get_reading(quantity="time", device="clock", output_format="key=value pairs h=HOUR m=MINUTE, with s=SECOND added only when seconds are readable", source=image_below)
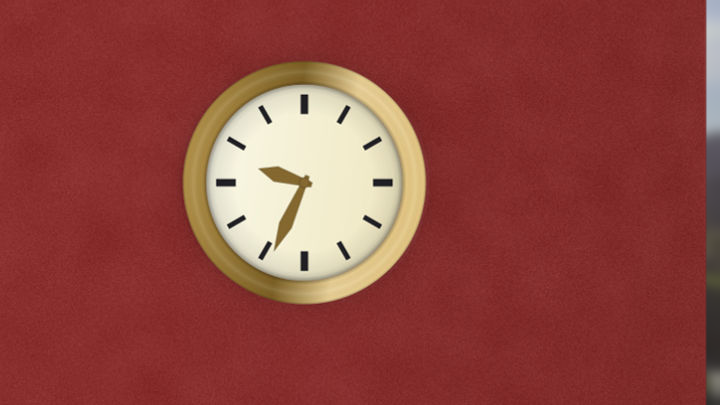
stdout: h=9 m=34
